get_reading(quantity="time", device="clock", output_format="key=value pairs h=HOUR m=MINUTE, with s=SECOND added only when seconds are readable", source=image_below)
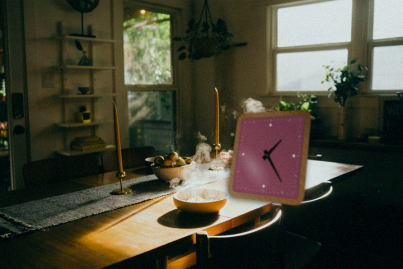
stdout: h=1 m=24
